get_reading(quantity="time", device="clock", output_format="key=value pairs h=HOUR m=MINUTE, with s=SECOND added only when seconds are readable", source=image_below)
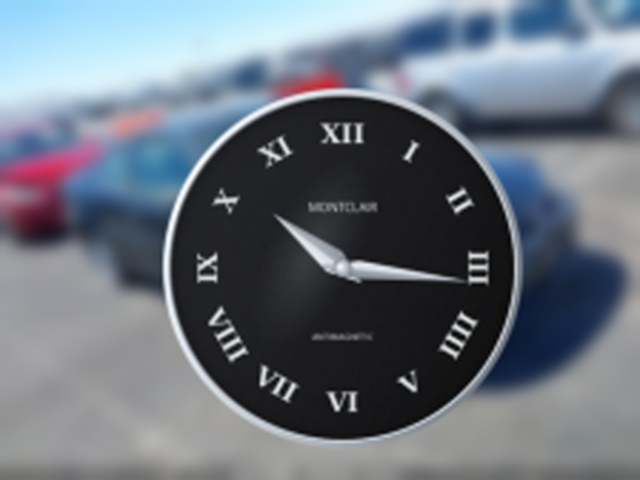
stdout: h=10 m=16
